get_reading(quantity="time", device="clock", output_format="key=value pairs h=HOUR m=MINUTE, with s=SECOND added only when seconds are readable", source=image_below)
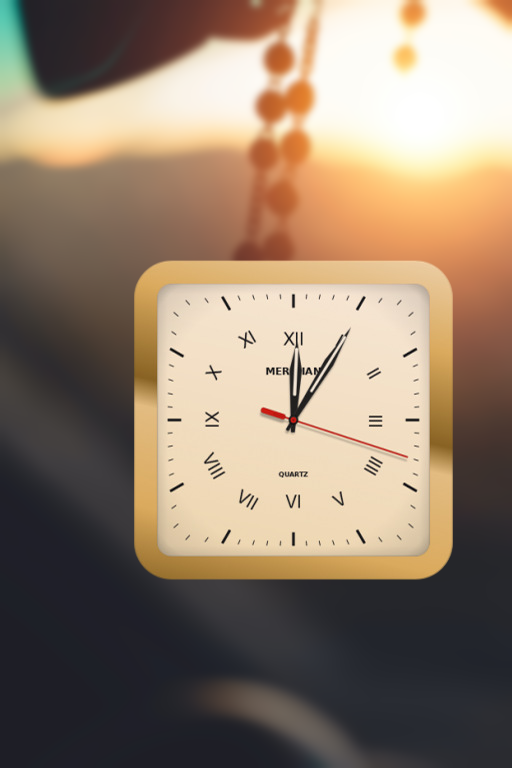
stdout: h=12 m=5 s=18
